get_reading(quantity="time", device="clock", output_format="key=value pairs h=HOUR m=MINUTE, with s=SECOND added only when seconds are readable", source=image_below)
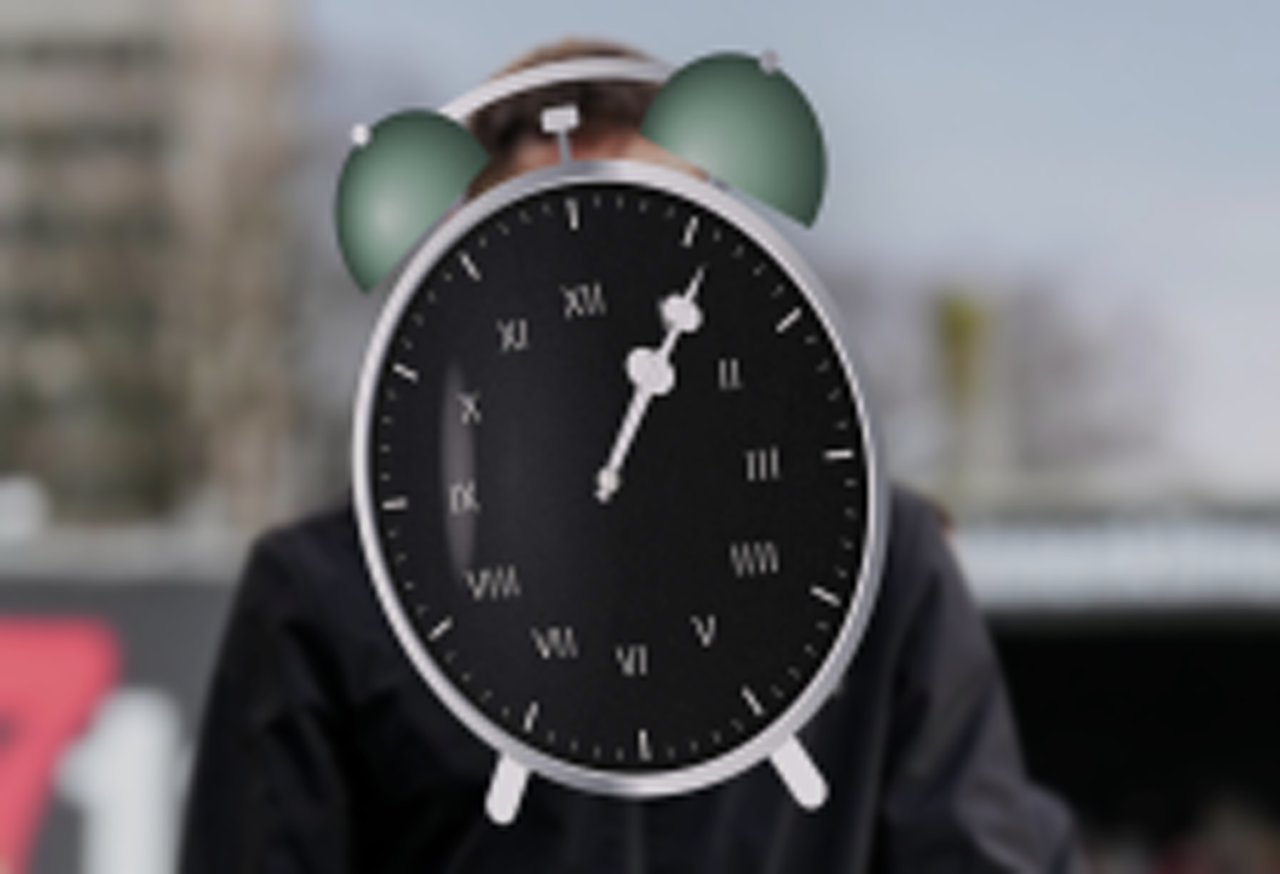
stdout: h=1 m=6
